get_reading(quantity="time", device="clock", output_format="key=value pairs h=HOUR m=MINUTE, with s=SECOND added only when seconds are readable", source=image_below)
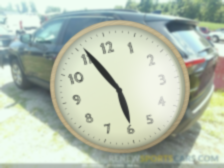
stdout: h=5 m=56
